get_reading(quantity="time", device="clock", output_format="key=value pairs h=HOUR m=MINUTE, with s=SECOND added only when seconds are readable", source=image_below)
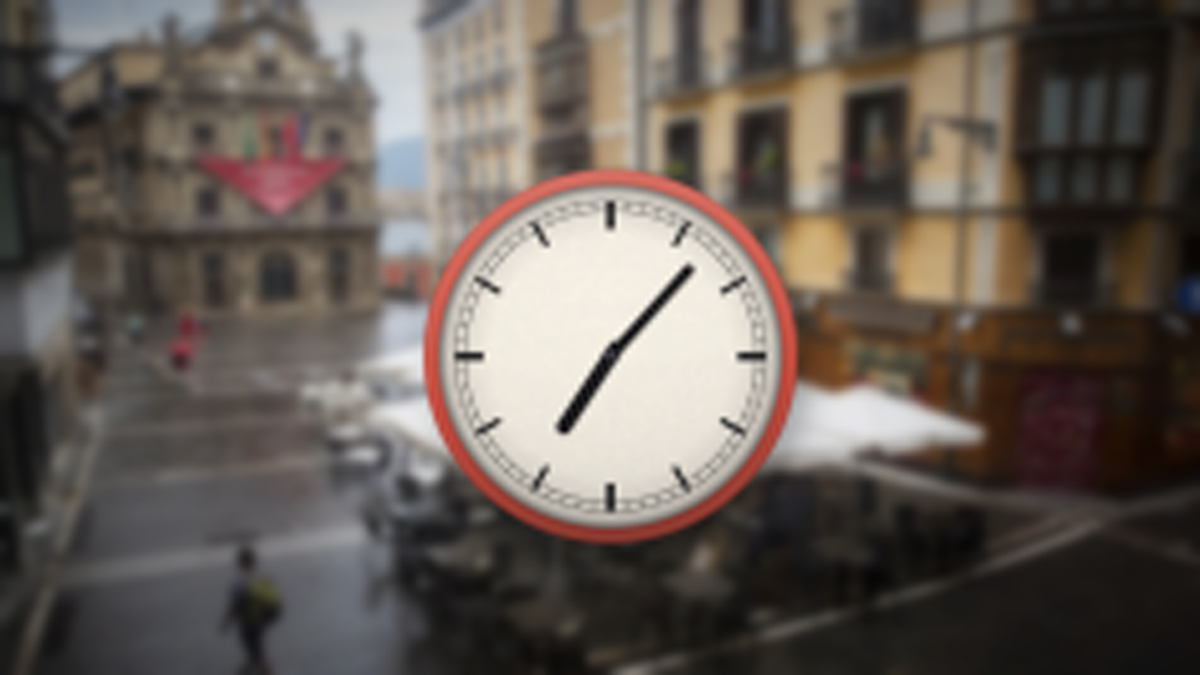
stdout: h=7 m=7
